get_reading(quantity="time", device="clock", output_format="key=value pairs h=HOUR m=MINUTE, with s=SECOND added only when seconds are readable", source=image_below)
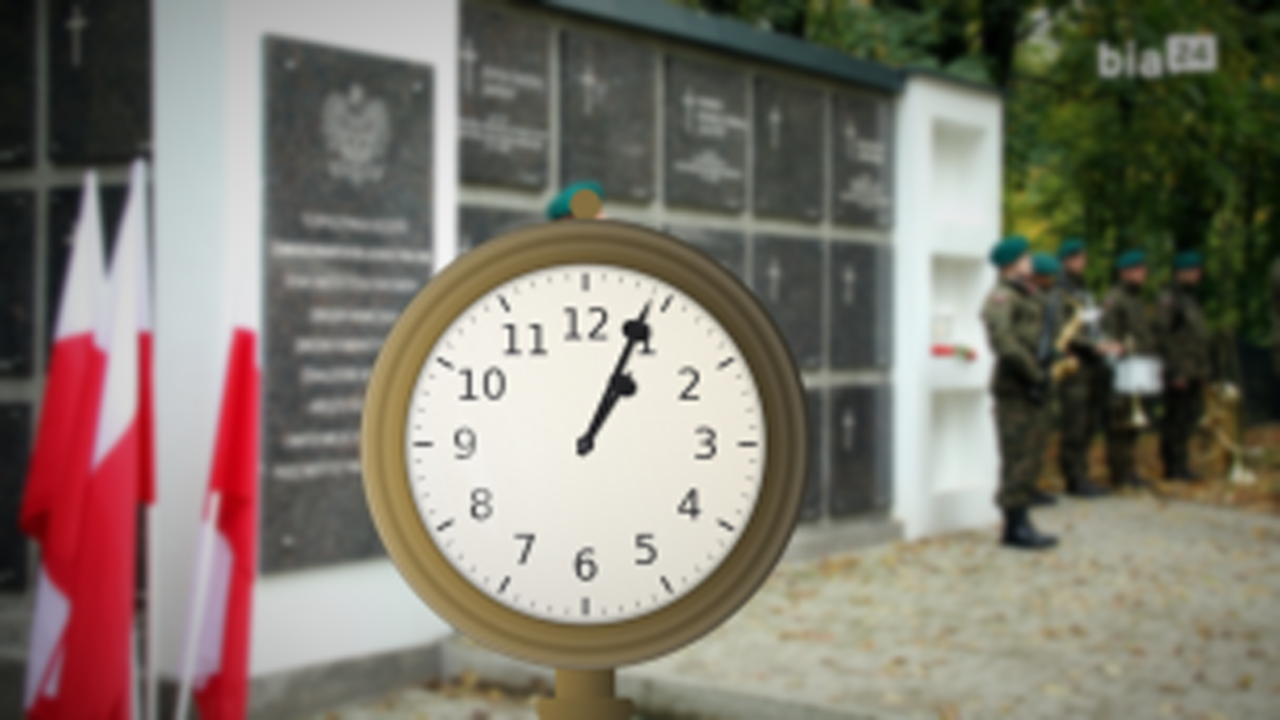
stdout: h=1 m=4
